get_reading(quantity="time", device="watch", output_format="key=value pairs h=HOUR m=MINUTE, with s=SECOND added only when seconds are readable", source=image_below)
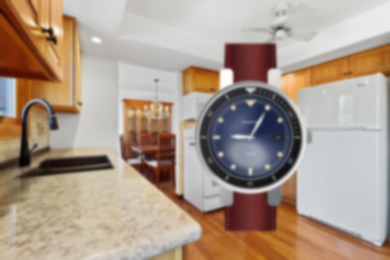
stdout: h=9 m=5
